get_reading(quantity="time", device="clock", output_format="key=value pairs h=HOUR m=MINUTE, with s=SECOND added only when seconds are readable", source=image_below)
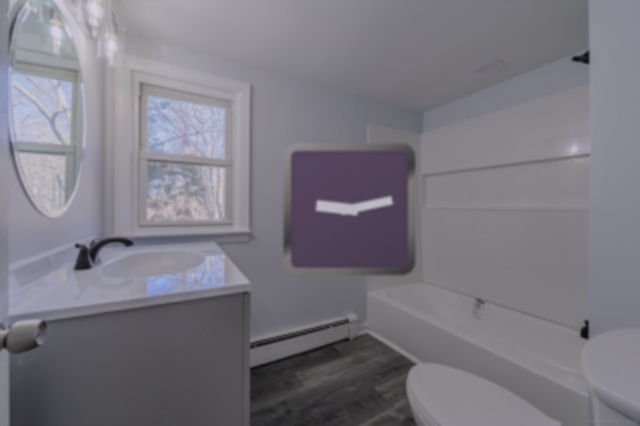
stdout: h=9 m=13
